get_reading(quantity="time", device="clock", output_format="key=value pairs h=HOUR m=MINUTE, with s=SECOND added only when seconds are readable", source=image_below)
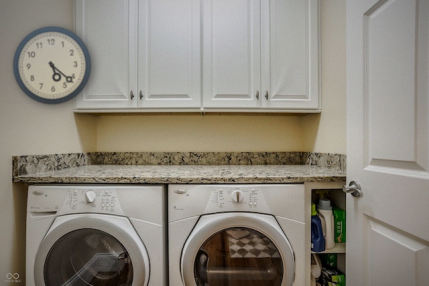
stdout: h=5 m=22
